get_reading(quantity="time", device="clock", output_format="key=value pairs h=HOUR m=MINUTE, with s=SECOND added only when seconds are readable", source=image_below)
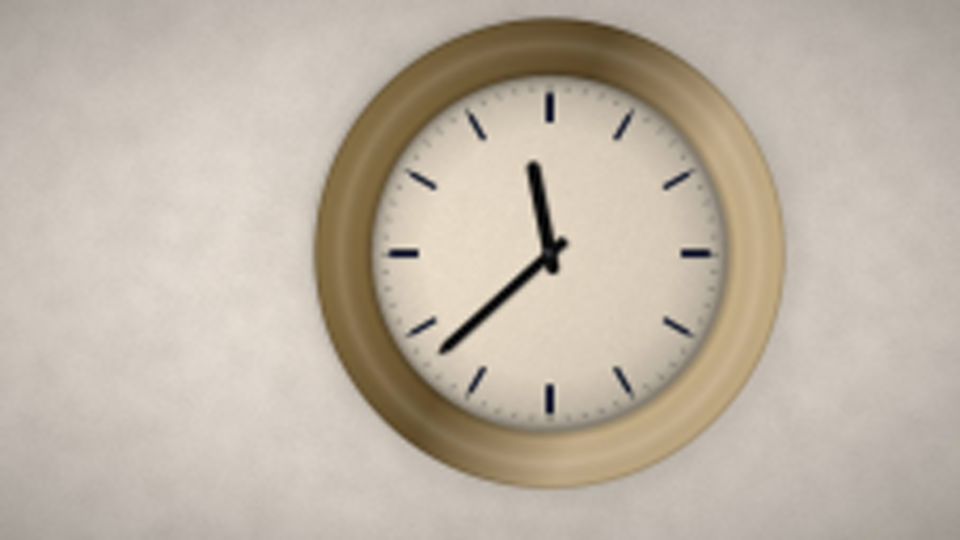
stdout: h=11 m=38
